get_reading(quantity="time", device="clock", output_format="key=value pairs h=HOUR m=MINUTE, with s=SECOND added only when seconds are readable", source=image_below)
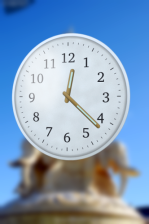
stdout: h=12 m=22
